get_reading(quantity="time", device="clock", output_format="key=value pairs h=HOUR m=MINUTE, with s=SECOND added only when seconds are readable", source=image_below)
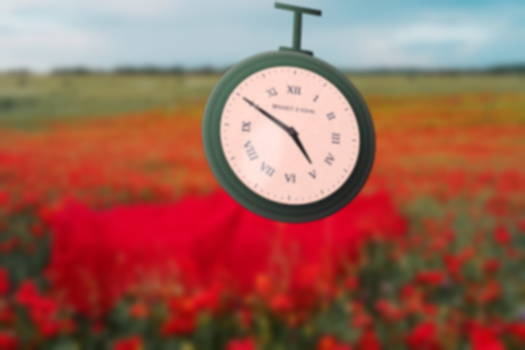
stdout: h=4 m=50
